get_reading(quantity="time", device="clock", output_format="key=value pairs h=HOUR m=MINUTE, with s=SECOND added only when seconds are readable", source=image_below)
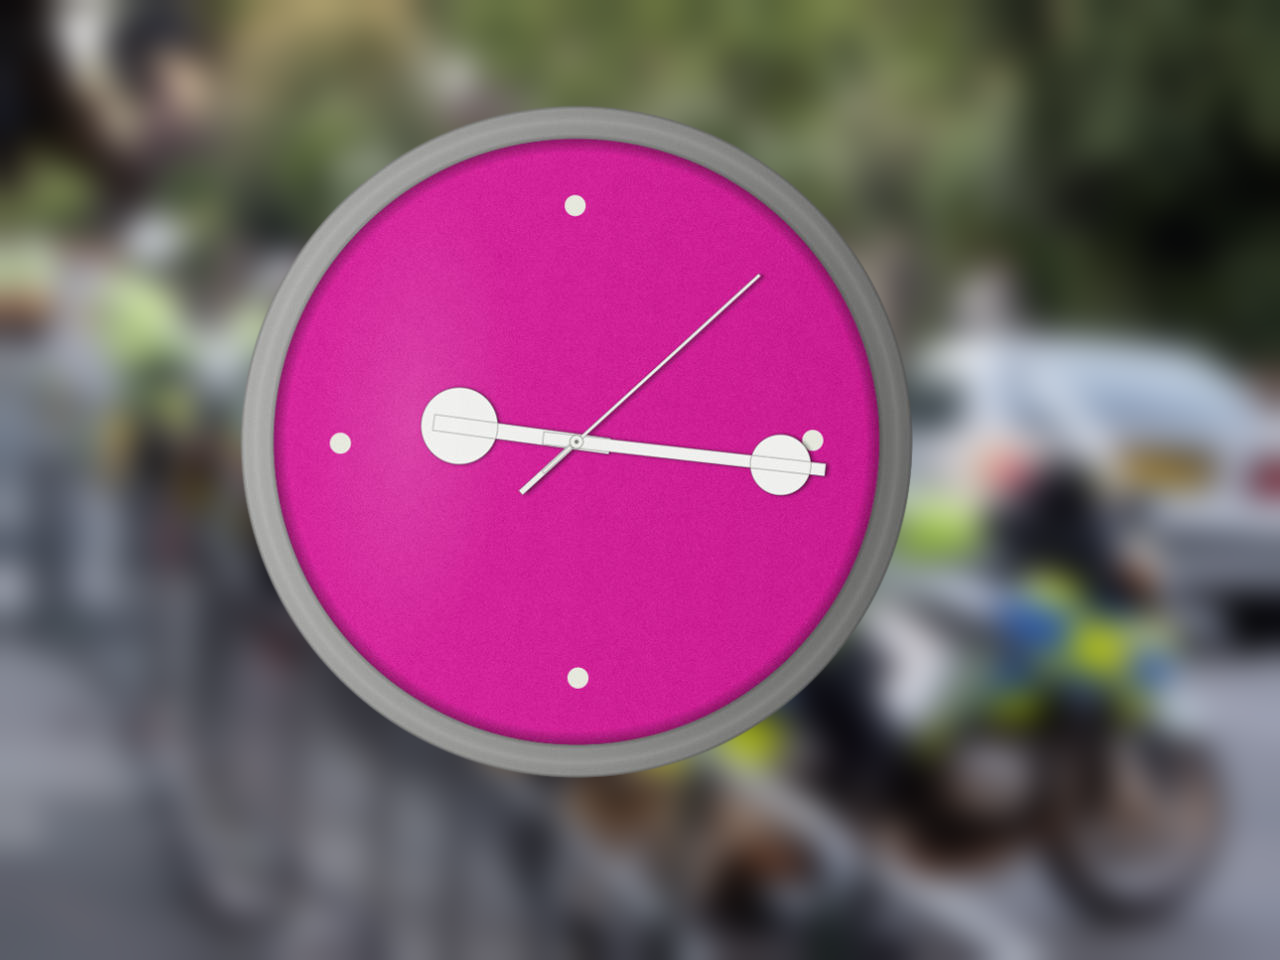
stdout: h=9 m=16 s=8
